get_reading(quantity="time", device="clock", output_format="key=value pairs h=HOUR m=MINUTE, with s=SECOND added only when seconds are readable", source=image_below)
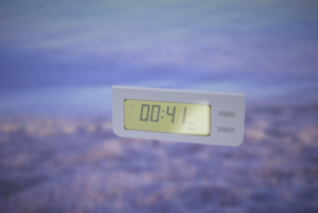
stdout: h=0 m=41
